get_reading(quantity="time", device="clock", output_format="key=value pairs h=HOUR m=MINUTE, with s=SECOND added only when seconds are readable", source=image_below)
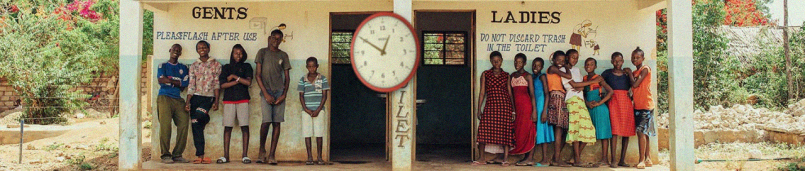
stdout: h=12 m=50
